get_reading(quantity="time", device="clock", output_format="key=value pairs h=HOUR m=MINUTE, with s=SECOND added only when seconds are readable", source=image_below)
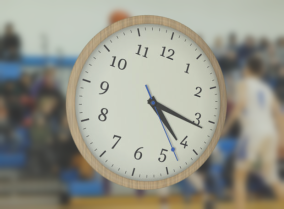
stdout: h=4 m=16 s=23
